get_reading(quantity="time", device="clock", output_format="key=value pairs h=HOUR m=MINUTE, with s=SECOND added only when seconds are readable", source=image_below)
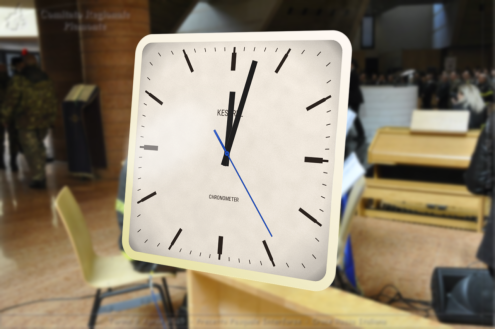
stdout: h=12 m=2 s=24
